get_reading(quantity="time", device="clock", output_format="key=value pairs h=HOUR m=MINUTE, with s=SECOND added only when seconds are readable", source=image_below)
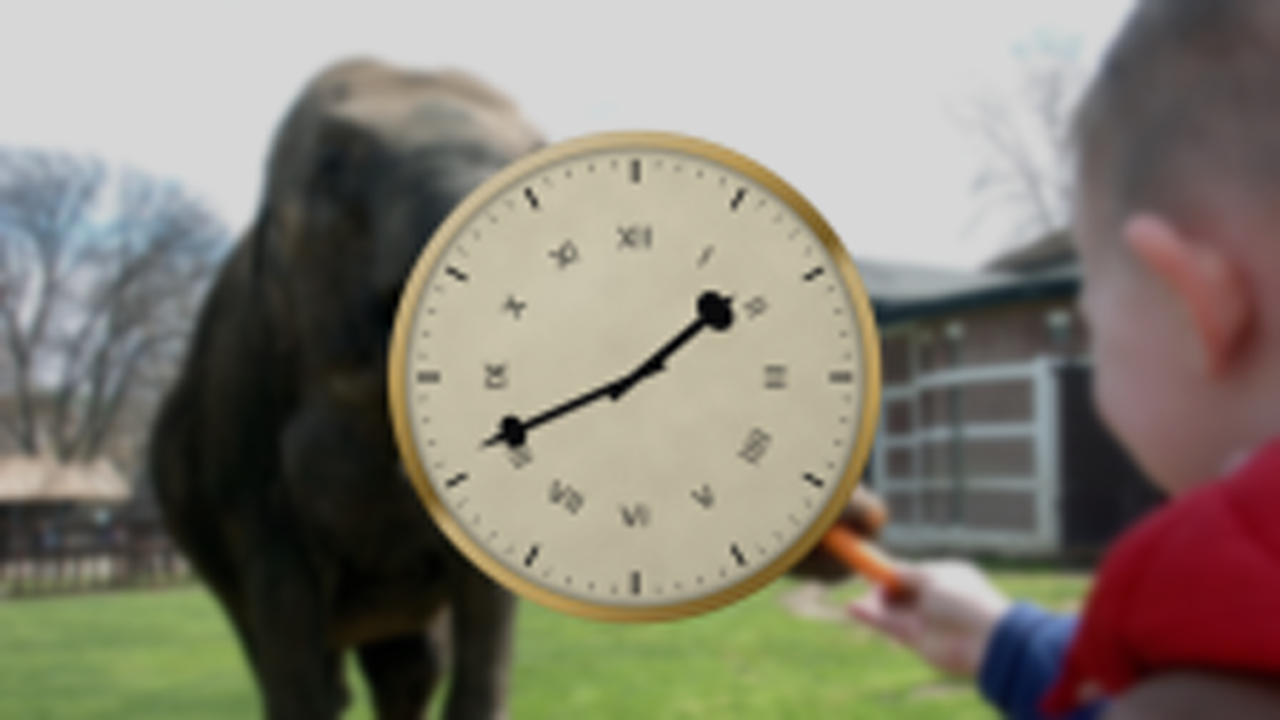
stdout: h=1 m=41
